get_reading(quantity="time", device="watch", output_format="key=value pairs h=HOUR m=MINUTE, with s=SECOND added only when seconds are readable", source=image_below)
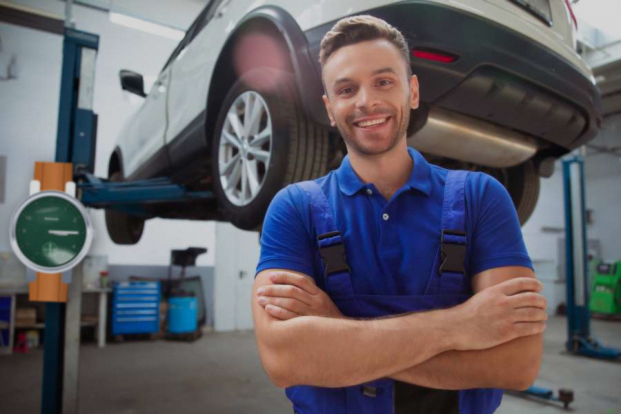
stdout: h=3 m=15
